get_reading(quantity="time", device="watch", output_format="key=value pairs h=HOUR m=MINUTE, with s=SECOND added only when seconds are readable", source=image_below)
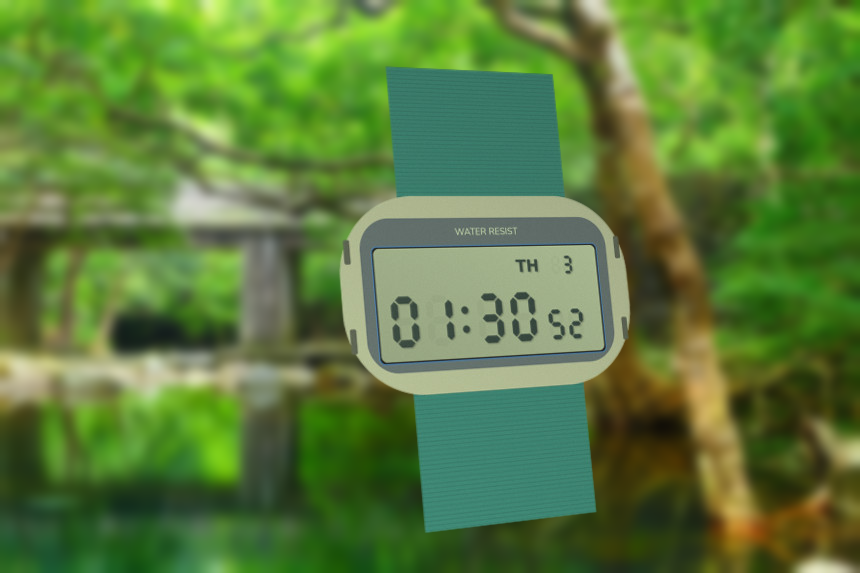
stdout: h=1 m=30 s=52
